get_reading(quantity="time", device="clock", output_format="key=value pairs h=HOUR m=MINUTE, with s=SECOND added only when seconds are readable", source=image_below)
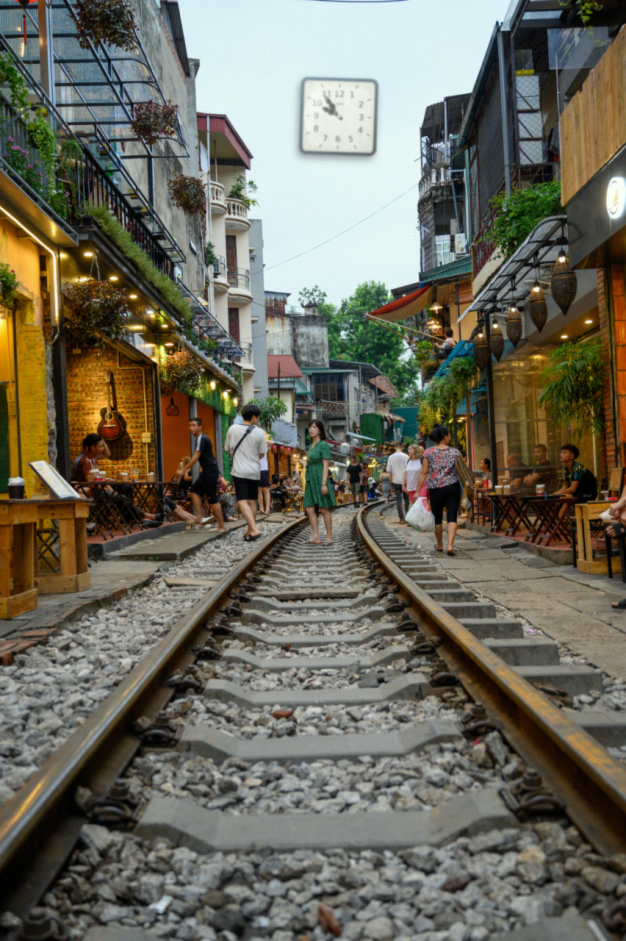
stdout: h=9 m=54
